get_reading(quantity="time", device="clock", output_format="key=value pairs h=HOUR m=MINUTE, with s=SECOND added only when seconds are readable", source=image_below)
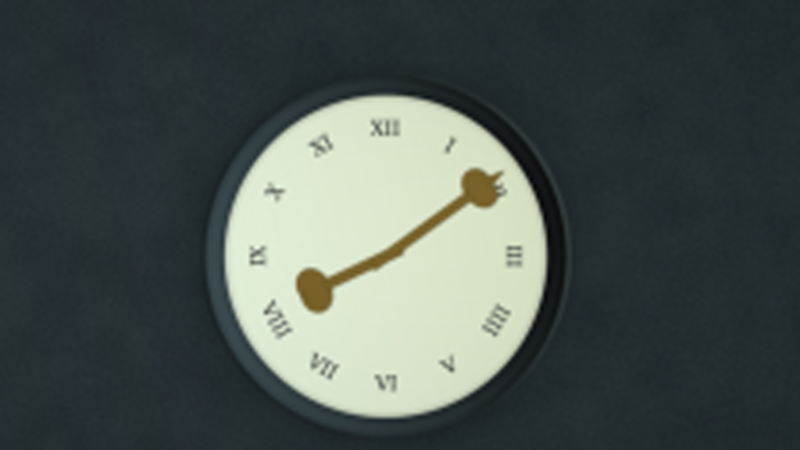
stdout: h=8 m=9
